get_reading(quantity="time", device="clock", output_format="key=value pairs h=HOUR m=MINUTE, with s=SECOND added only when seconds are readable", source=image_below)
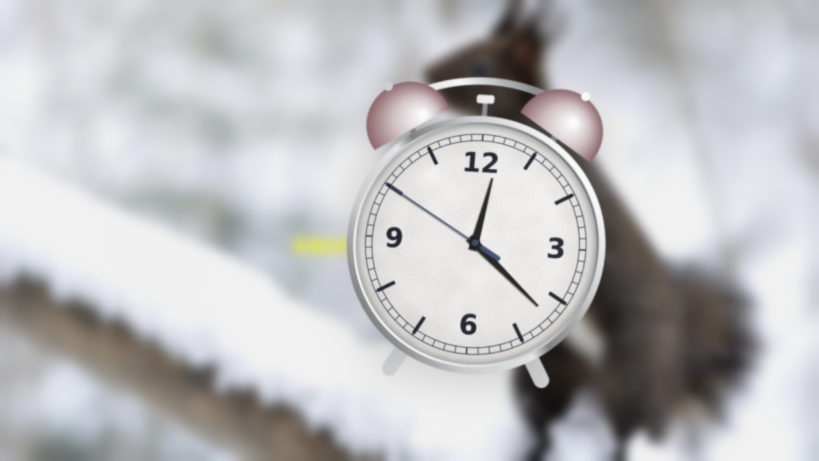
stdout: h=12 m=21 s=50
